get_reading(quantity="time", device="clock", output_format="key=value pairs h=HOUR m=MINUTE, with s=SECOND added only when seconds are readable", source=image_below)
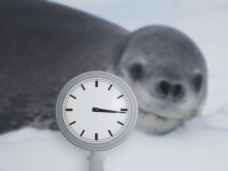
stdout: h=3 m=16
